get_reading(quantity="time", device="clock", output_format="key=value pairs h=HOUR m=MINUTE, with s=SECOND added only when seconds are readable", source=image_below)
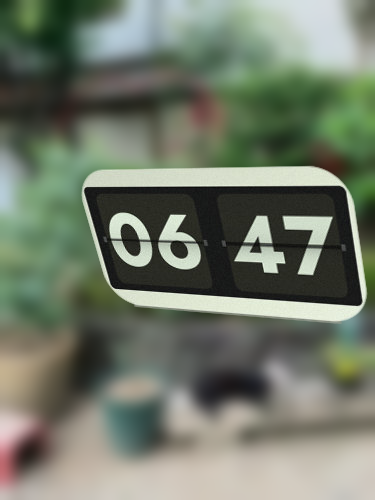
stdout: h=6 m=47
